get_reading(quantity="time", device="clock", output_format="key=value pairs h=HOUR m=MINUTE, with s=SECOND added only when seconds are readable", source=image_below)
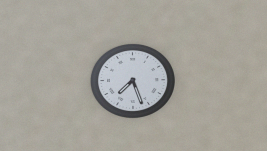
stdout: h=7 m=27
